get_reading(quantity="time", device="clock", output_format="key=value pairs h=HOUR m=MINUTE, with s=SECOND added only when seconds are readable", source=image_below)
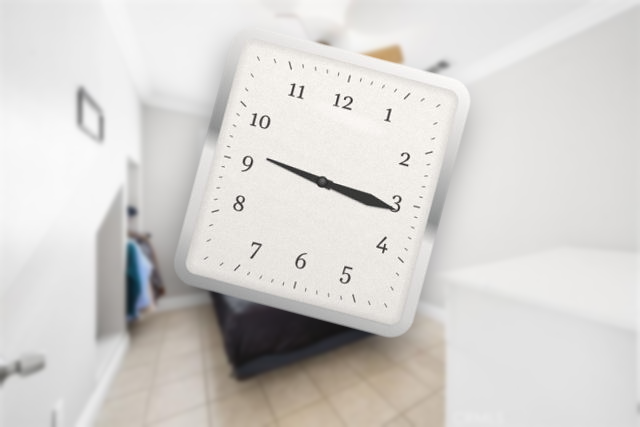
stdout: h=9 m=16
